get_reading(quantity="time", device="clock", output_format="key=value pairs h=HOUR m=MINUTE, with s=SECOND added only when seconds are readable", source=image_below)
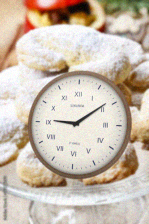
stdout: h=9 m=9
